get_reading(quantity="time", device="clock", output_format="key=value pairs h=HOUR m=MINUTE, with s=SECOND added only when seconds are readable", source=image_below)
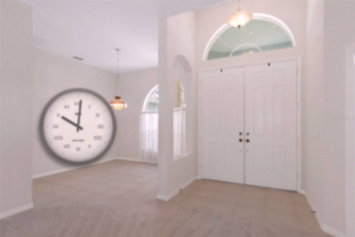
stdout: h=10 m=1
